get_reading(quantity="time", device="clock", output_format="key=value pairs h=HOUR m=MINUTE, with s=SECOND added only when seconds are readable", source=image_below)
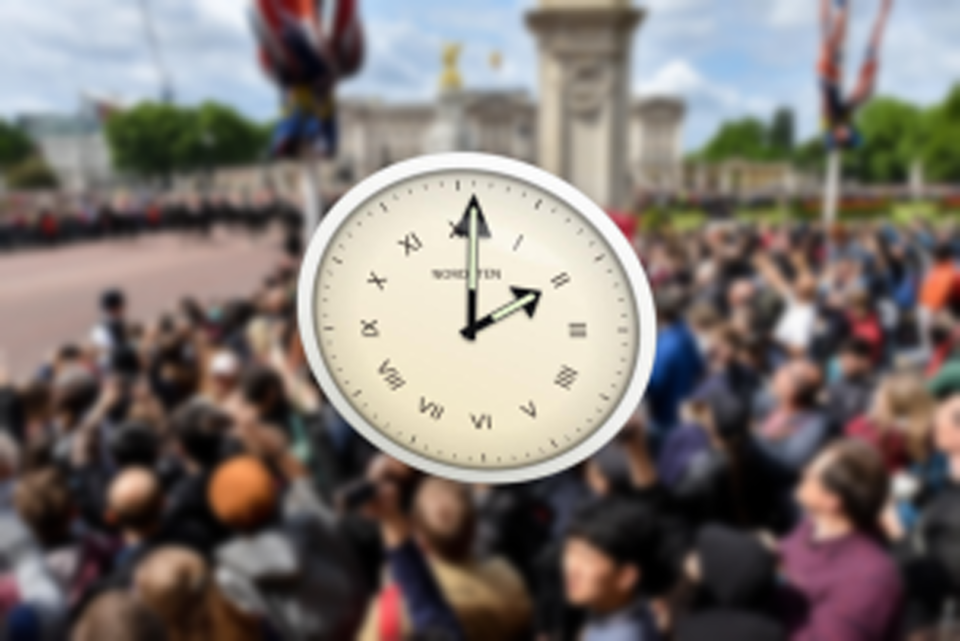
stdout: h=2 m=1
